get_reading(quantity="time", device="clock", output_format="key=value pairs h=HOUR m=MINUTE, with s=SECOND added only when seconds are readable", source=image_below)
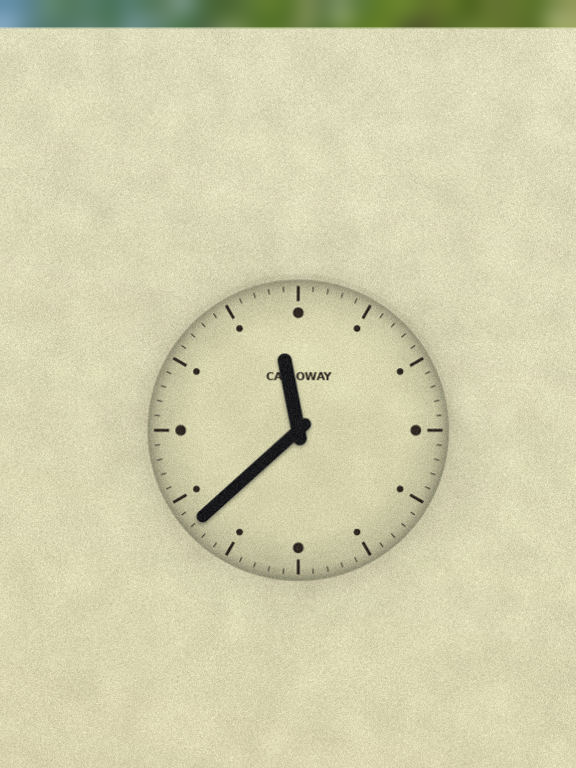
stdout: h=11 m=38
